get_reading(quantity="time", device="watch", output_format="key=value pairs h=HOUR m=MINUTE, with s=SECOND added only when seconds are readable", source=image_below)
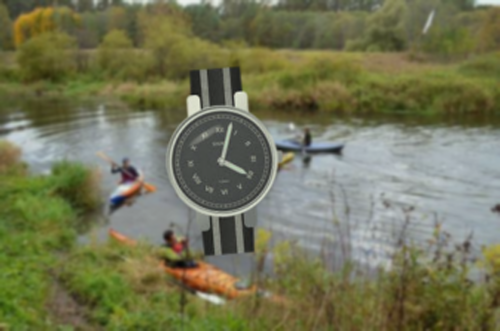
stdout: h=4 m=3
